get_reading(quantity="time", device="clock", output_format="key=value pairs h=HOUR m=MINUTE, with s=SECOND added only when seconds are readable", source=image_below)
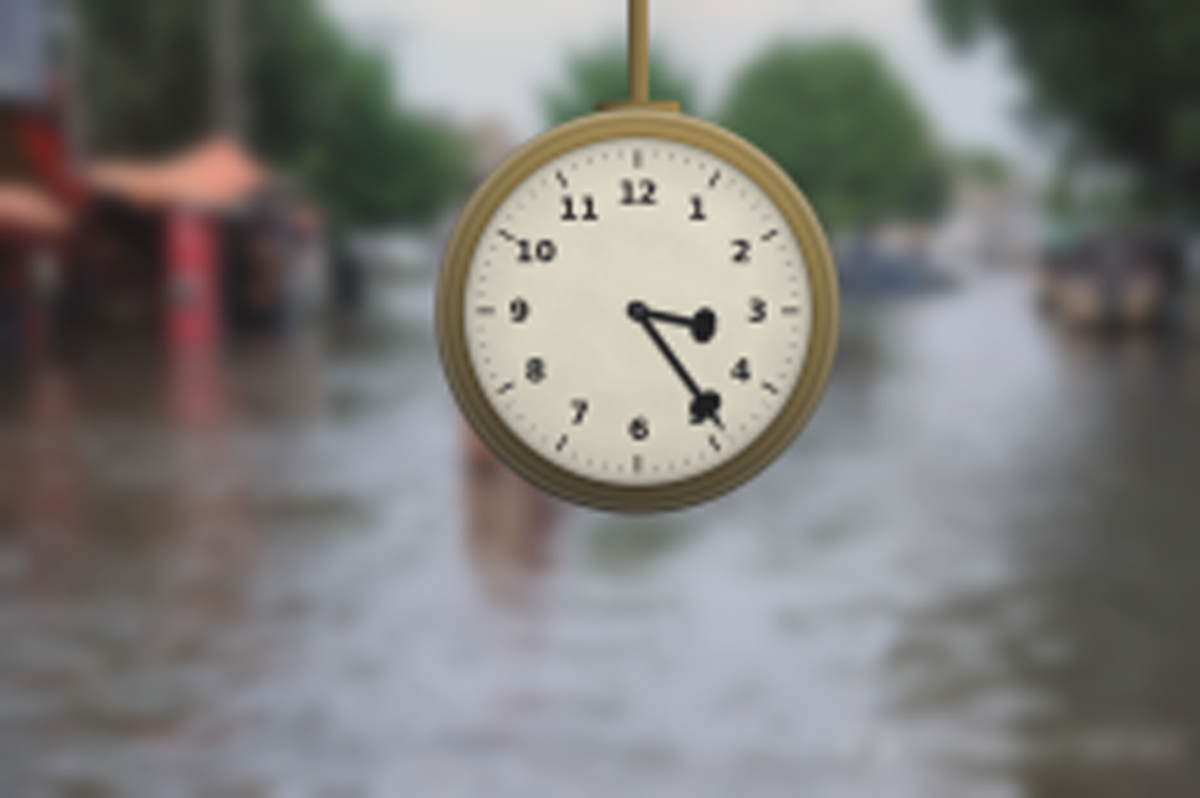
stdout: h=3 m=24
